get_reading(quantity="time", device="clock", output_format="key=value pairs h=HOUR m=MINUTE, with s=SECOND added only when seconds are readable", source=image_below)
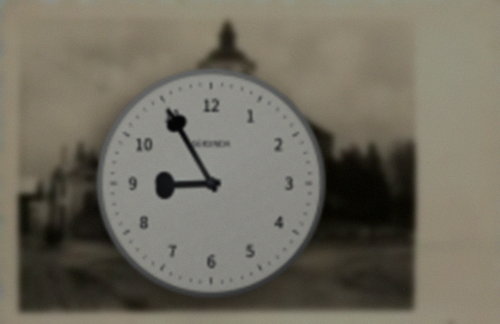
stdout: h=8 m=55
